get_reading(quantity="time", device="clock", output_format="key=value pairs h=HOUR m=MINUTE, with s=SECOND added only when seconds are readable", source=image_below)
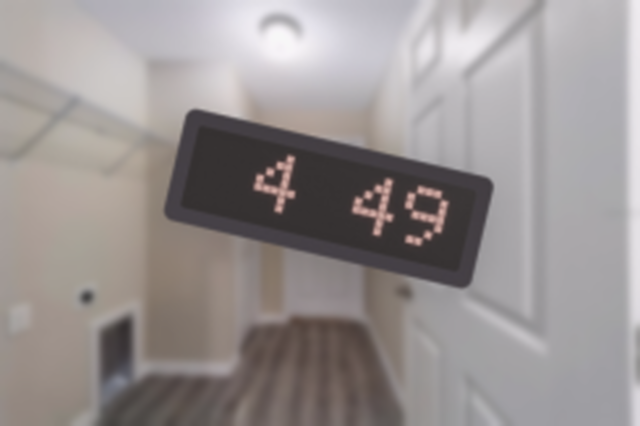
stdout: h=4 m=49
